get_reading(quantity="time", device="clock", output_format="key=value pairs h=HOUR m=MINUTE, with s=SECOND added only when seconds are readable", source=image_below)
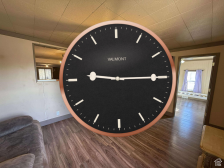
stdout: h=9 m=15
